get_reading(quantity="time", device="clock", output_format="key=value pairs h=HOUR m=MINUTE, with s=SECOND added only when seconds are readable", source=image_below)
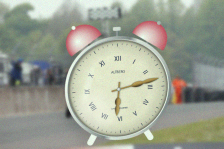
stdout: h=6 m=13
